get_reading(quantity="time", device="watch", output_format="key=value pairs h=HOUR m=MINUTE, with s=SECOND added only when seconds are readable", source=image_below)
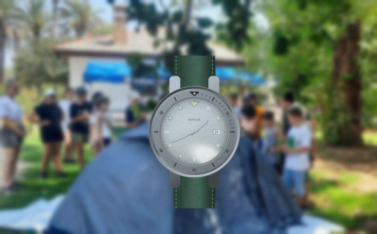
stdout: h=1 m=41
